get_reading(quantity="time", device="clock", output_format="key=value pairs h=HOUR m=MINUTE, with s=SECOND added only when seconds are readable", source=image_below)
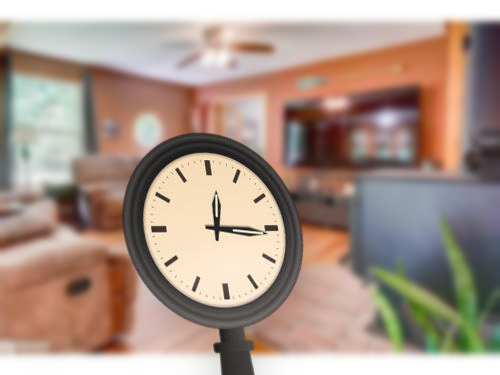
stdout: h=12 m=16
